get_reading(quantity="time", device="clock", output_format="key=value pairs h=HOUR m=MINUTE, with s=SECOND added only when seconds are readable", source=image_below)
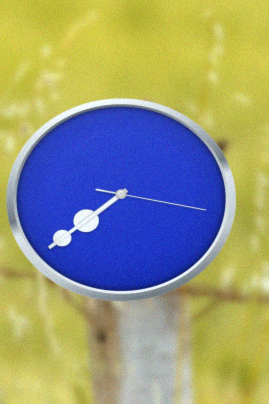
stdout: h=7 m=38 s=17
